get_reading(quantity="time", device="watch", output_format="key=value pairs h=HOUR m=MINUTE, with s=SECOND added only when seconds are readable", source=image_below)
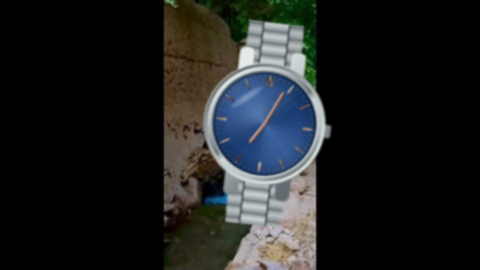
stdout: h=7 m=4
